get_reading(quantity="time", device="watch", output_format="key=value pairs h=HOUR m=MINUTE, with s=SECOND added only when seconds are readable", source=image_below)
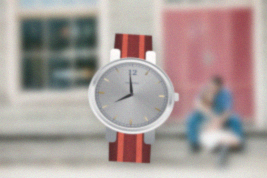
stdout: h=7 m=59
